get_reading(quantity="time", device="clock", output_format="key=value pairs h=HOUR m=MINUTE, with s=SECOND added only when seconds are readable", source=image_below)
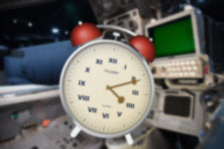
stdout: h=4 m=11
